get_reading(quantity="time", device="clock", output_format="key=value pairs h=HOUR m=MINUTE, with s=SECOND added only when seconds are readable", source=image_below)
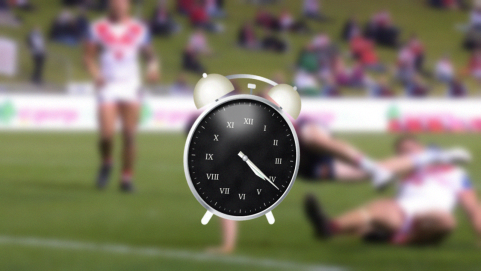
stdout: h=4 m=21
